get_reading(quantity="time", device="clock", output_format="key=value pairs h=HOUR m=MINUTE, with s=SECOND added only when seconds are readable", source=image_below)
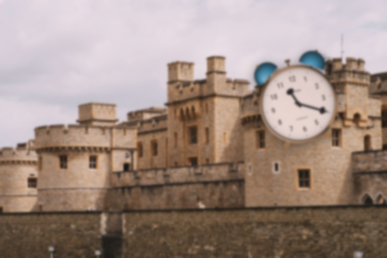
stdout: h=11 m=20
